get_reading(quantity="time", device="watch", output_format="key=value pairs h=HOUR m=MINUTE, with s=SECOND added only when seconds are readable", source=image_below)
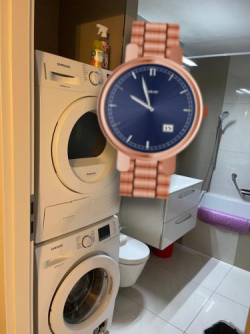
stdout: h=9 m=57
